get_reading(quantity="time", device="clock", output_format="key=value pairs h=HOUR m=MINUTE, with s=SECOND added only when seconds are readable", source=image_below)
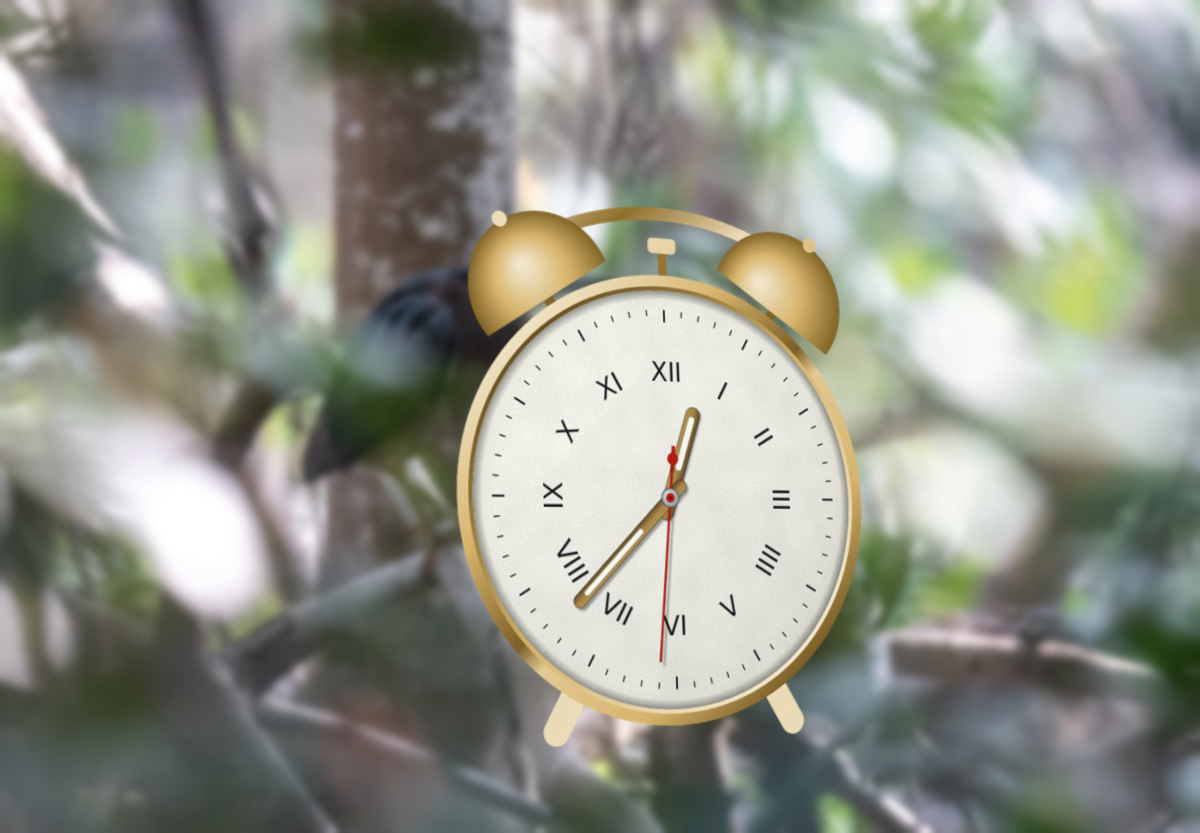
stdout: h=12 m=37 s=31
